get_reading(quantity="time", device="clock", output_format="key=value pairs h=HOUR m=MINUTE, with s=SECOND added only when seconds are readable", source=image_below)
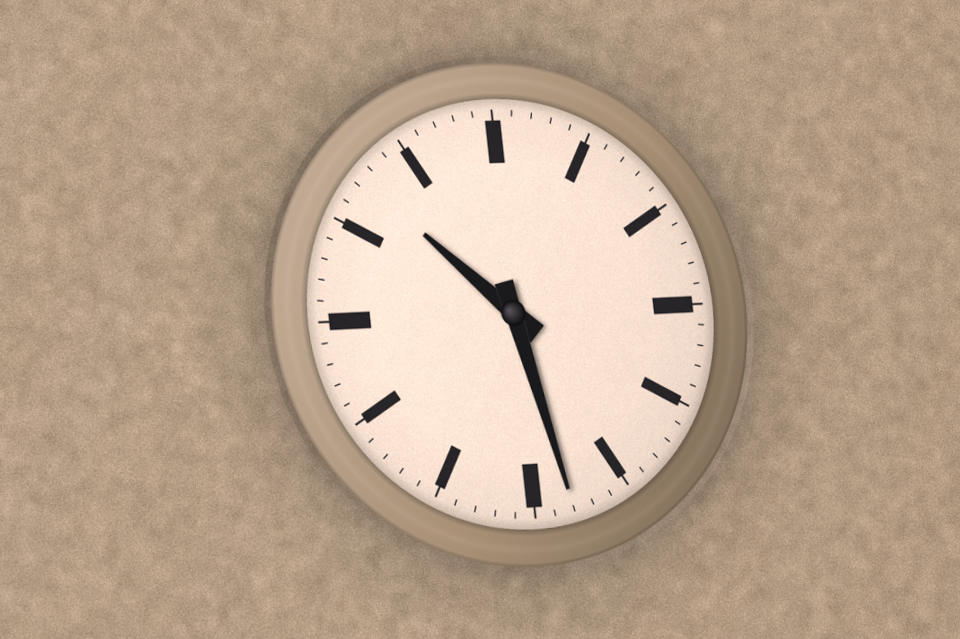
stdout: h=10 m=28
